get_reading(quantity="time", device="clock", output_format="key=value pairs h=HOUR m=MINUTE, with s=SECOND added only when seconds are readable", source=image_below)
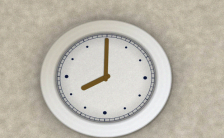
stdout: h=8 m=0
